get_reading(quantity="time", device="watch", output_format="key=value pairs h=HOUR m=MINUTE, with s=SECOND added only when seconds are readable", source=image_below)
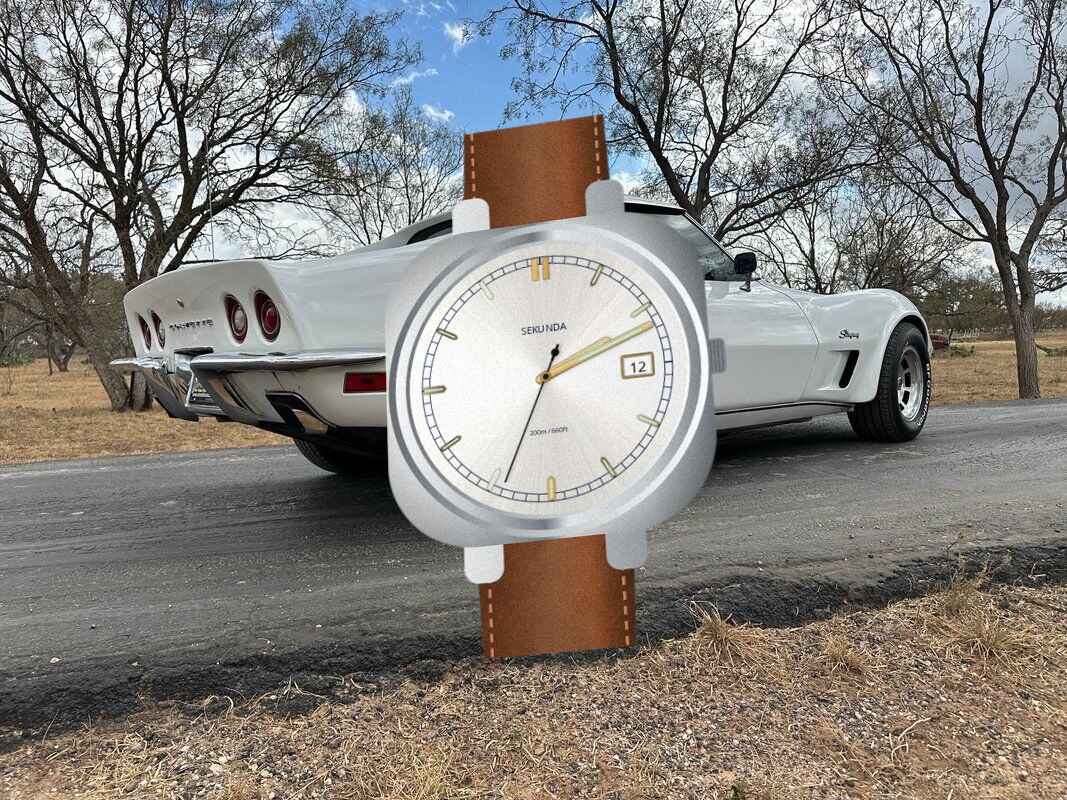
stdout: h=2 m=11 s=34
